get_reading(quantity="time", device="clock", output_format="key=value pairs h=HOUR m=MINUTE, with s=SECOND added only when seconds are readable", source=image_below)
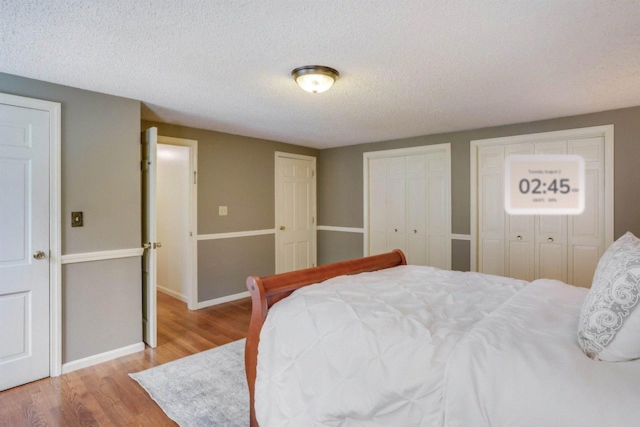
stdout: h=2 m=45
